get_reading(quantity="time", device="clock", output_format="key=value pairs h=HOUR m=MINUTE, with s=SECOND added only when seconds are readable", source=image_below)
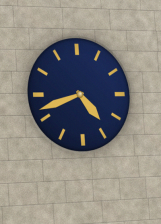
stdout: h=4 m=42
